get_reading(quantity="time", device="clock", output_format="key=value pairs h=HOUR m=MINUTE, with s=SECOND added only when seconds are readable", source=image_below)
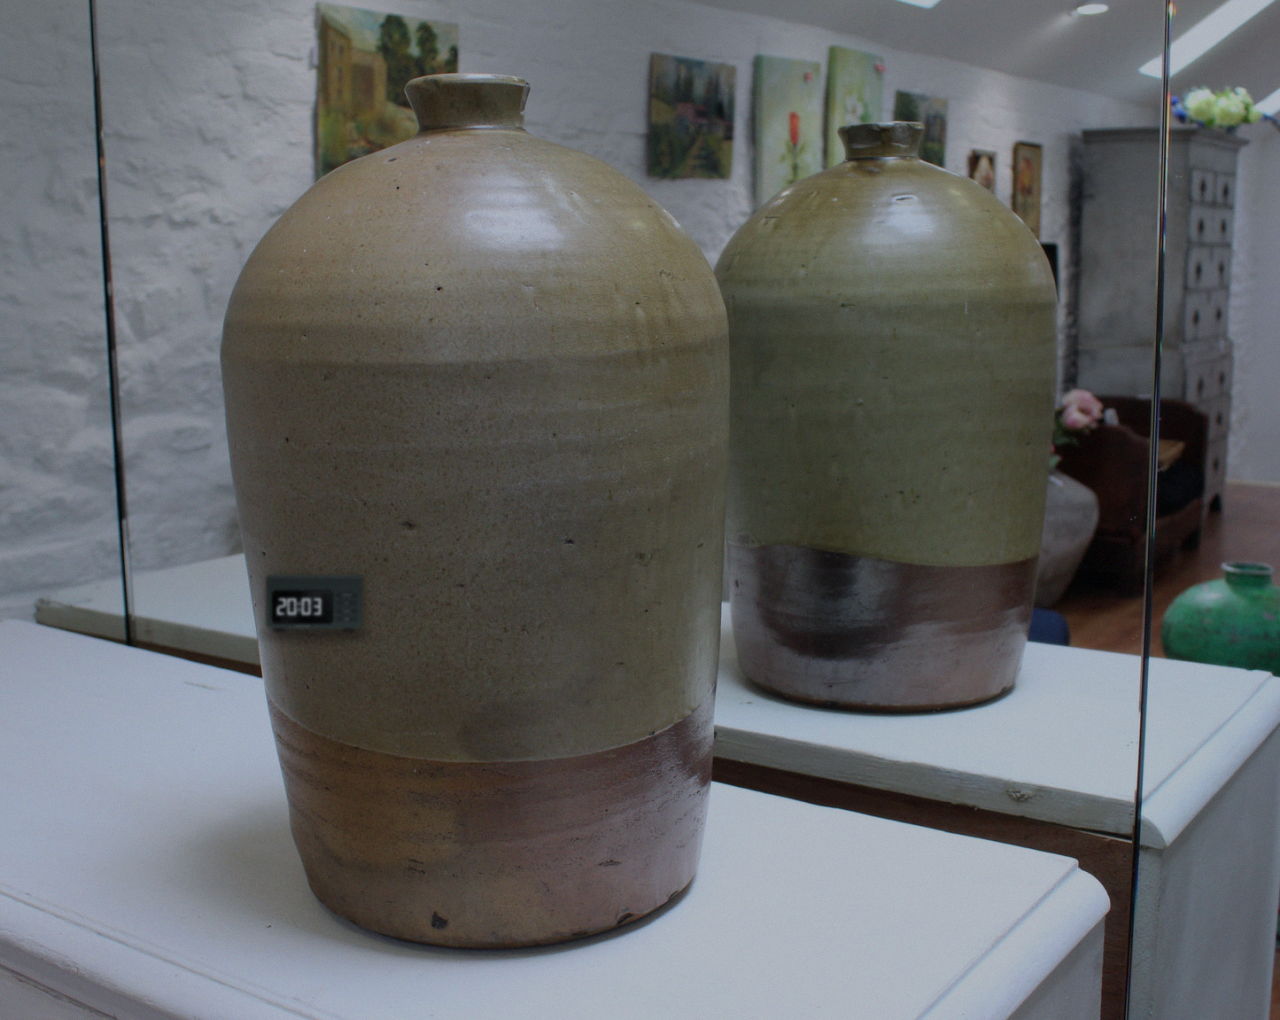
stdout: h=20 m=3
